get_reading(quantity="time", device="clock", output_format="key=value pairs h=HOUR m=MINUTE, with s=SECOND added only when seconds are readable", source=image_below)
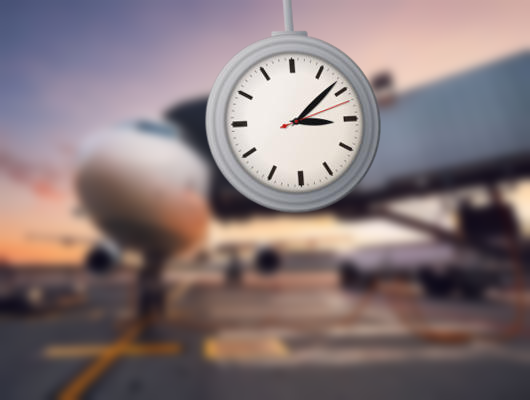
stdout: h=3 m=8 s=12
